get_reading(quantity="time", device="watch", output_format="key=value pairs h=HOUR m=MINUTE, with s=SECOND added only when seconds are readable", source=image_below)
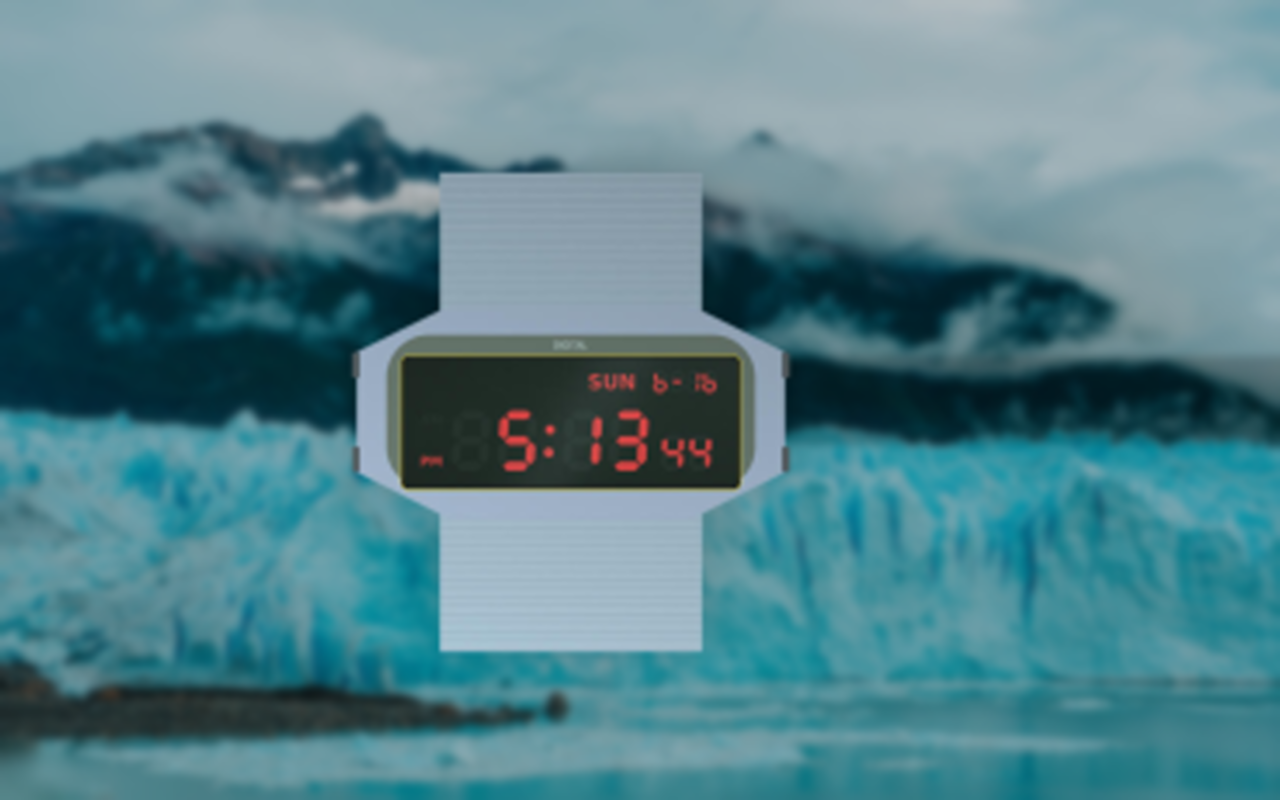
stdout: h=5 m=13 s=44
